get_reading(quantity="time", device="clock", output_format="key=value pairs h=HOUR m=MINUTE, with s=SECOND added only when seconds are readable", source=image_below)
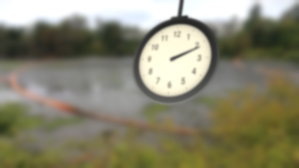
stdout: h=2 m=11
